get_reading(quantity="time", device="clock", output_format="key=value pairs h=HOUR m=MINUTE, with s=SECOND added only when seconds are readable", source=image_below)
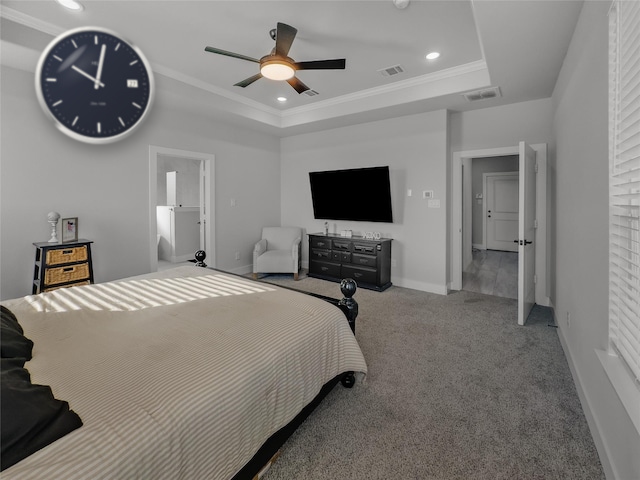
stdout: h=10 m=2
